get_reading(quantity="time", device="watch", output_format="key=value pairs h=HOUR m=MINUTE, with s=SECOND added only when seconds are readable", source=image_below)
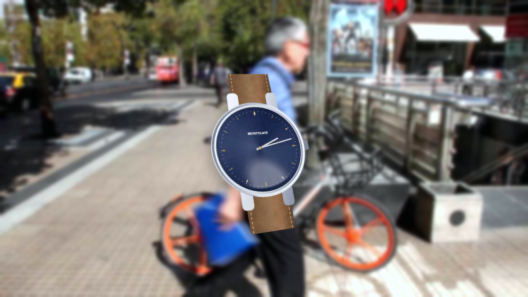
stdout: h=2 m=13
